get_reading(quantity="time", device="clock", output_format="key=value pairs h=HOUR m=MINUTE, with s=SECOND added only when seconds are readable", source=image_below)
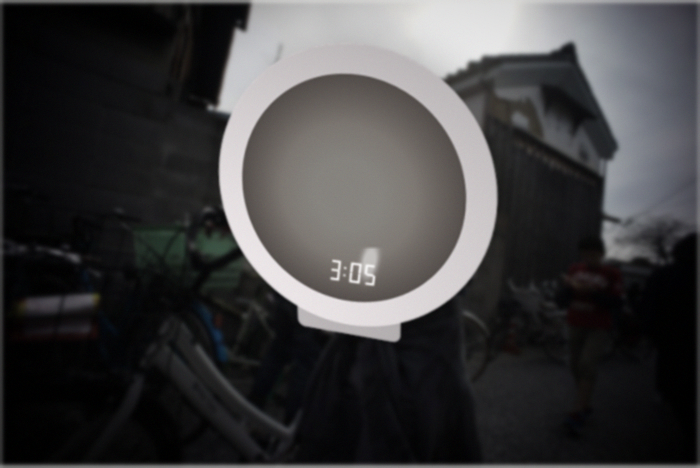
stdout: h=3 m=5
